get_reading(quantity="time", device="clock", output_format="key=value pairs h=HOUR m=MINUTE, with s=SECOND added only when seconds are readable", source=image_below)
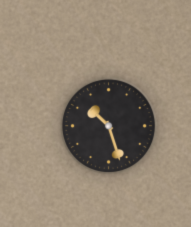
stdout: h=10 m=27
